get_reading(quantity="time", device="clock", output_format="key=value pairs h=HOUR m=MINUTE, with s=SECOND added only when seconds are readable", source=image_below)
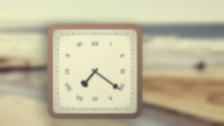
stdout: h=7 m=21
